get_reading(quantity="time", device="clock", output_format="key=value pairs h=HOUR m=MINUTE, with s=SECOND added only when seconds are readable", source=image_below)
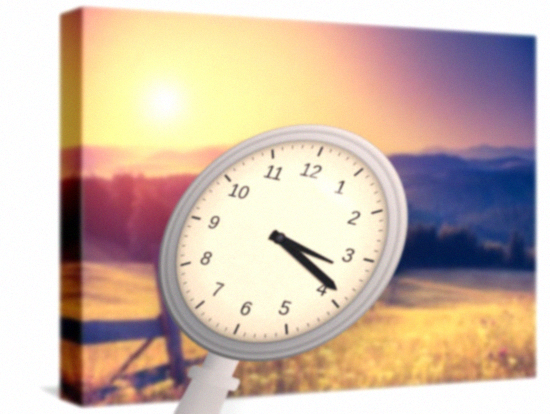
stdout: h=3 m=19
